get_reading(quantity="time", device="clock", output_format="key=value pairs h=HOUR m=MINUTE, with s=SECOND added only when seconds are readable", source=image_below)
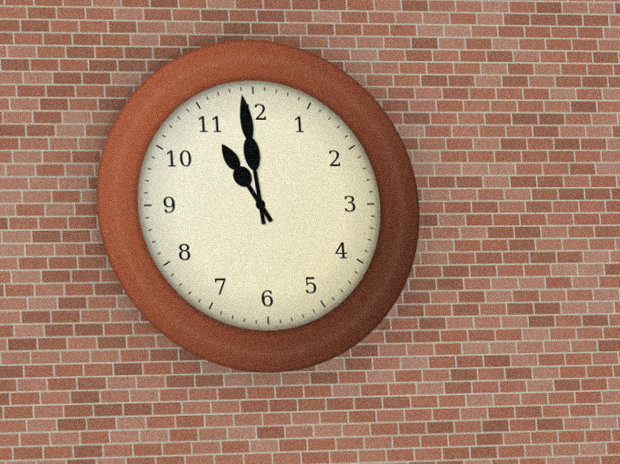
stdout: h=10 m=59
